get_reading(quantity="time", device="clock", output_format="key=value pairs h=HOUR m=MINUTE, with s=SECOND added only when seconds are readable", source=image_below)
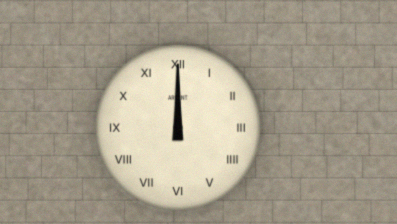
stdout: h=12 m=0
